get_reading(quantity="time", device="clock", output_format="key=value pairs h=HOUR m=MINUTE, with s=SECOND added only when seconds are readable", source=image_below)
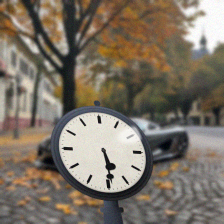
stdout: h=5 m=29
